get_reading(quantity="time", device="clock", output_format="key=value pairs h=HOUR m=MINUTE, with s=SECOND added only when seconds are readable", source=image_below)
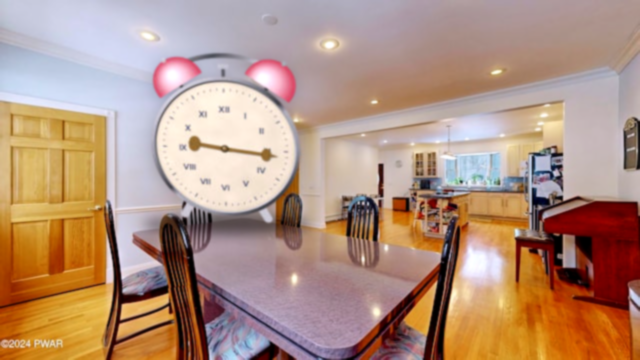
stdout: h=9 m=16
